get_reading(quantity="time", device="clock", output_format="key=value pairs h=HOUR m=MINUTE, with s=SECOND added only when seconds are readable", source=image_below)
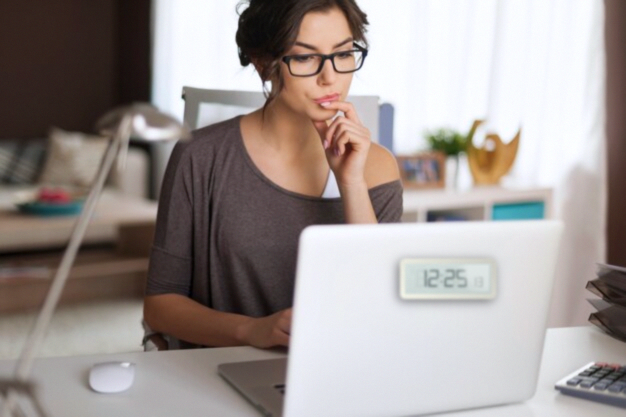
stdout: h=12 m=25
